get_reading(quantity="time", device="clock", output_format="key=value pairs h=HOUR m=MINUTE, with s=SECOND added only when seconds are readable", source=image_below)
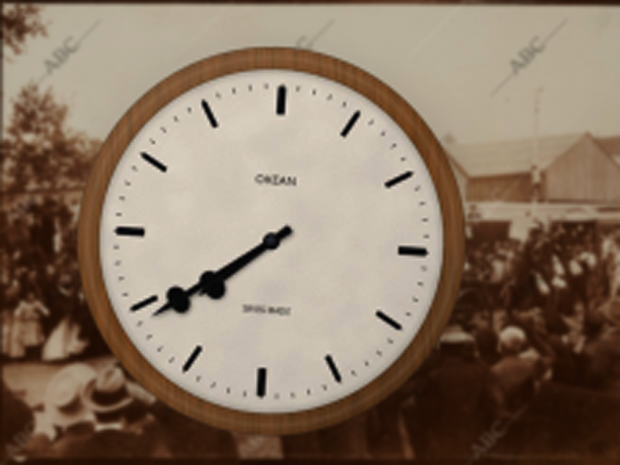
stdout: h=7 m=39
